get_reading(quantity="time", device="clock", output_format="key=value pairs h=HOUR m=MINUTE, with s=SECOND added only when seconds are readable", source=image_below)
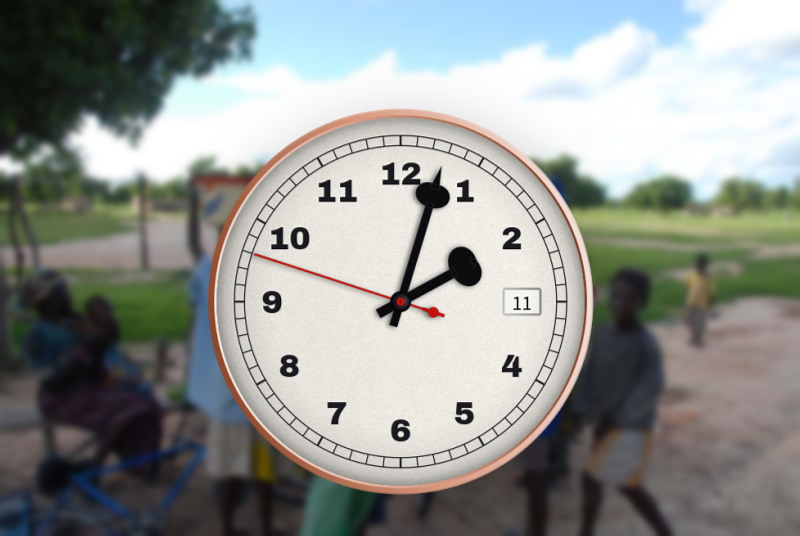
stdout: h=2 m=2 s=48
